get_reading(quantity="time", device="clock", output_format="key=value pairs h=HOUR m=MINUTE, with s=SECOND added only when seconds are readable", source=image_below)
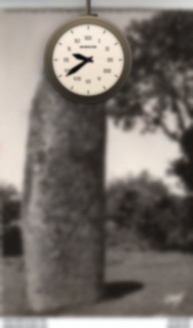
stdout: h=9 m=39
